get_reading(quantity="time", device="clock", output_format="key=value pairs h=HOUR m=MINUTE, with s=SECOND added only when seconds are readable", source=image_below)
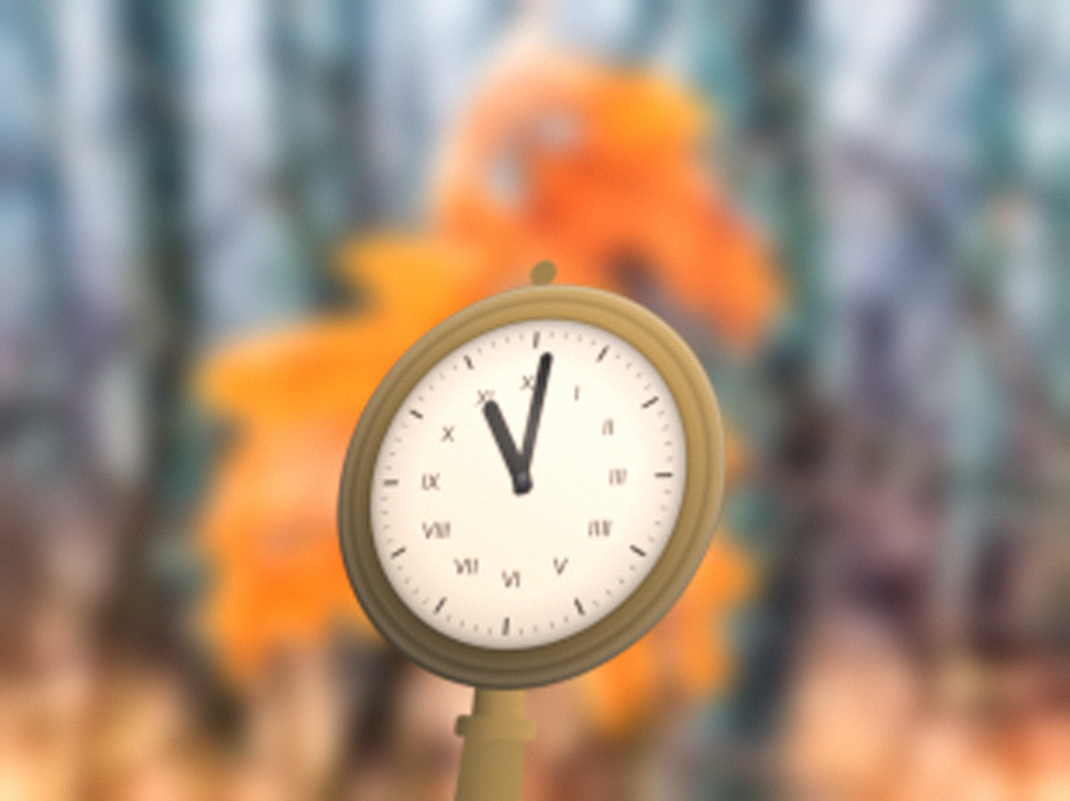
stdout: h=11 m=1
